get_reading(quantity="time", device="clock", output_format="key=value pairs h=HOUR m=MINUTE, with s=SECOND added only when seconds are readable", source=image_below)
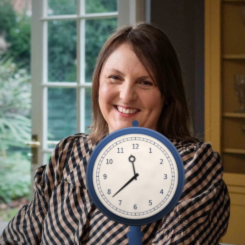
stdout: h=11 m=38
